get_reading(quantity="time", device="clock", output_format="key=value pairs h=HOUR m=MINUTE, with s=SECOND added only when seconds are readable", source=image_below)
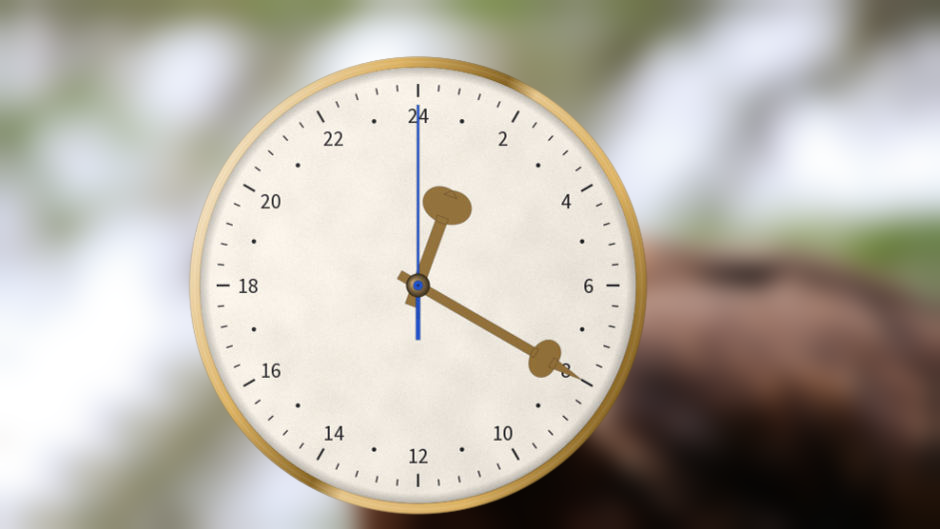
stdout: h=1 m=20 s=0
